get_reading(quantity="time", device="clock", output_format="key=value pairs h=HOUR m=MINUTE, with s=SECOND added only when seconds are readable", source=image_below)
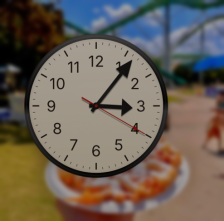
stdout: h=3 m=6 s=20
